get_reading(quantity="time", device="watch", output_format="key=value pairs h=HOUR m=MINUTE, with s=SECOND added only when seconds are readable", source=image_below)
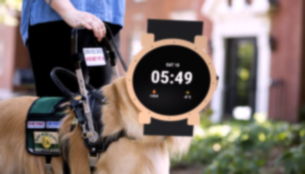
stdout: h=5 m=49
